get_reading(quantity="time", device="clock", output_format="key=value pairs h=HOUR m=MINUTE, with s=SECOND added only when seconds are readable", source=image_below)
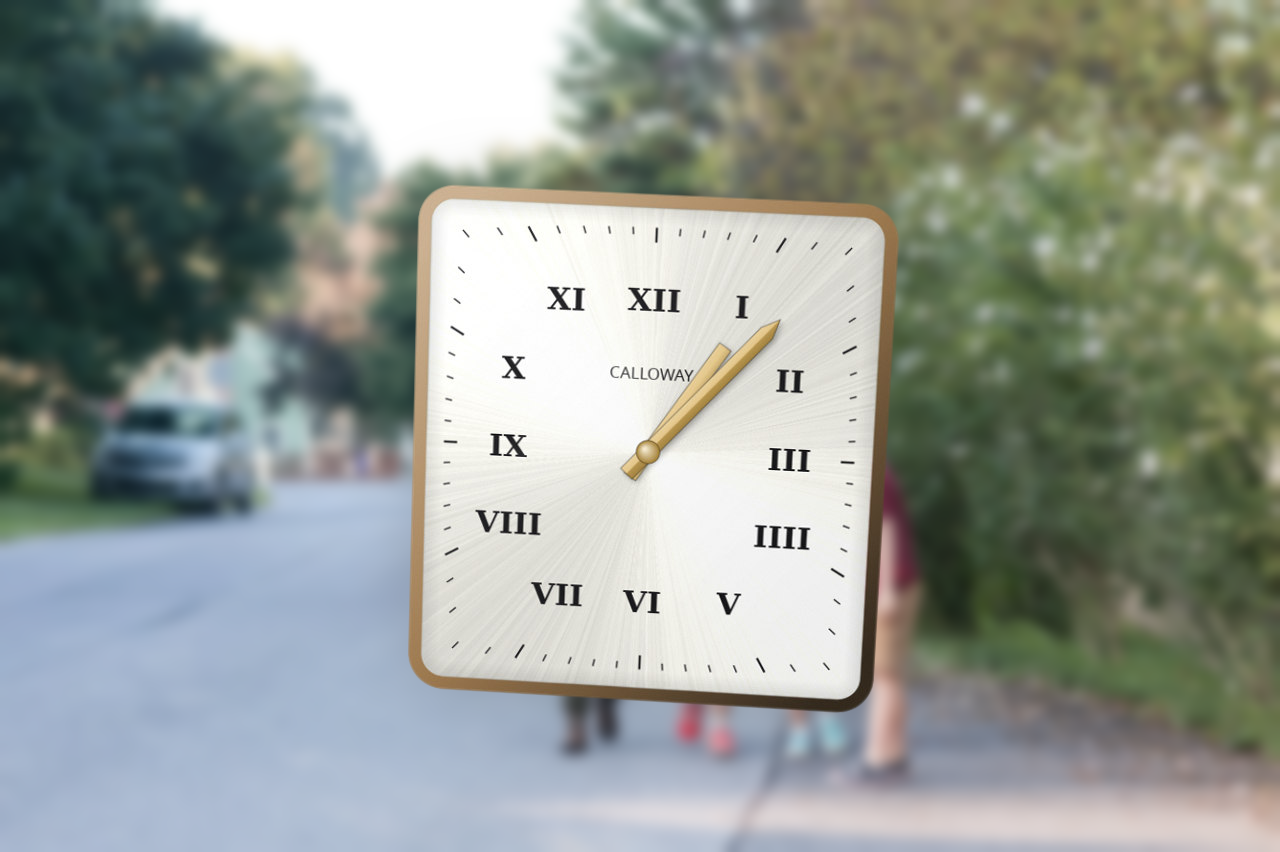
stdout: h=1 m=7
